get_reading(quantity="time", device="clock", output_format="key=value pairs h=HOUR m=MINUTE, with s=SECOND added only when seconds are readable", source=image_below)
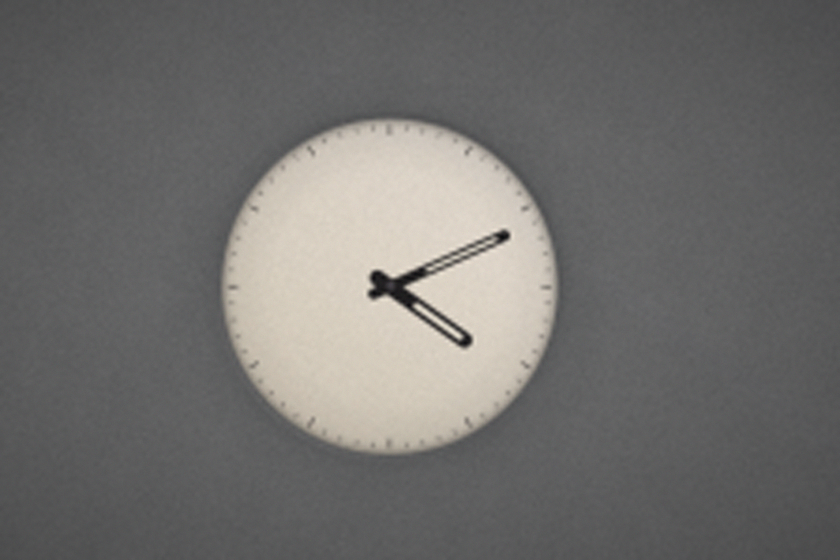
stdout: h=4 m=11
